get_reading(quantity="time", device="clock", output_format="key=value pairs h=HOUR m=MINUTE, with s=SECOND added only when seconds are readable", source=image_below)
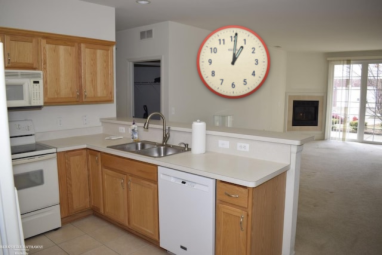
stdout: h=1 m=1
